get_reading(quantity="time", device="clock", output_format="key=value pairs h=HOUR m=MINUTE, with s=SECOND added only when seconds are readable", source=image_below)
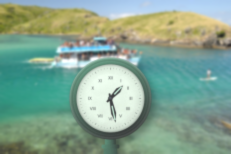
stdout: h=1 m=28
